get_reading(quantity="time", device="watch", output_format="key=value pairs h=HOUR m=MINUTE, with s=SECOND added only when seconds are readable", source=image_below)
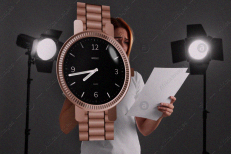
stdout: h=7 m=43
